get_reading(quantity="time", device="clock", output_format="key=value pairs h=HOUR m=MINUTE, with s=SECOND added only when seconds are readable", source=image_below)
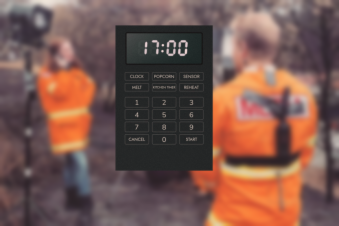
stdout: h=17 m=0
